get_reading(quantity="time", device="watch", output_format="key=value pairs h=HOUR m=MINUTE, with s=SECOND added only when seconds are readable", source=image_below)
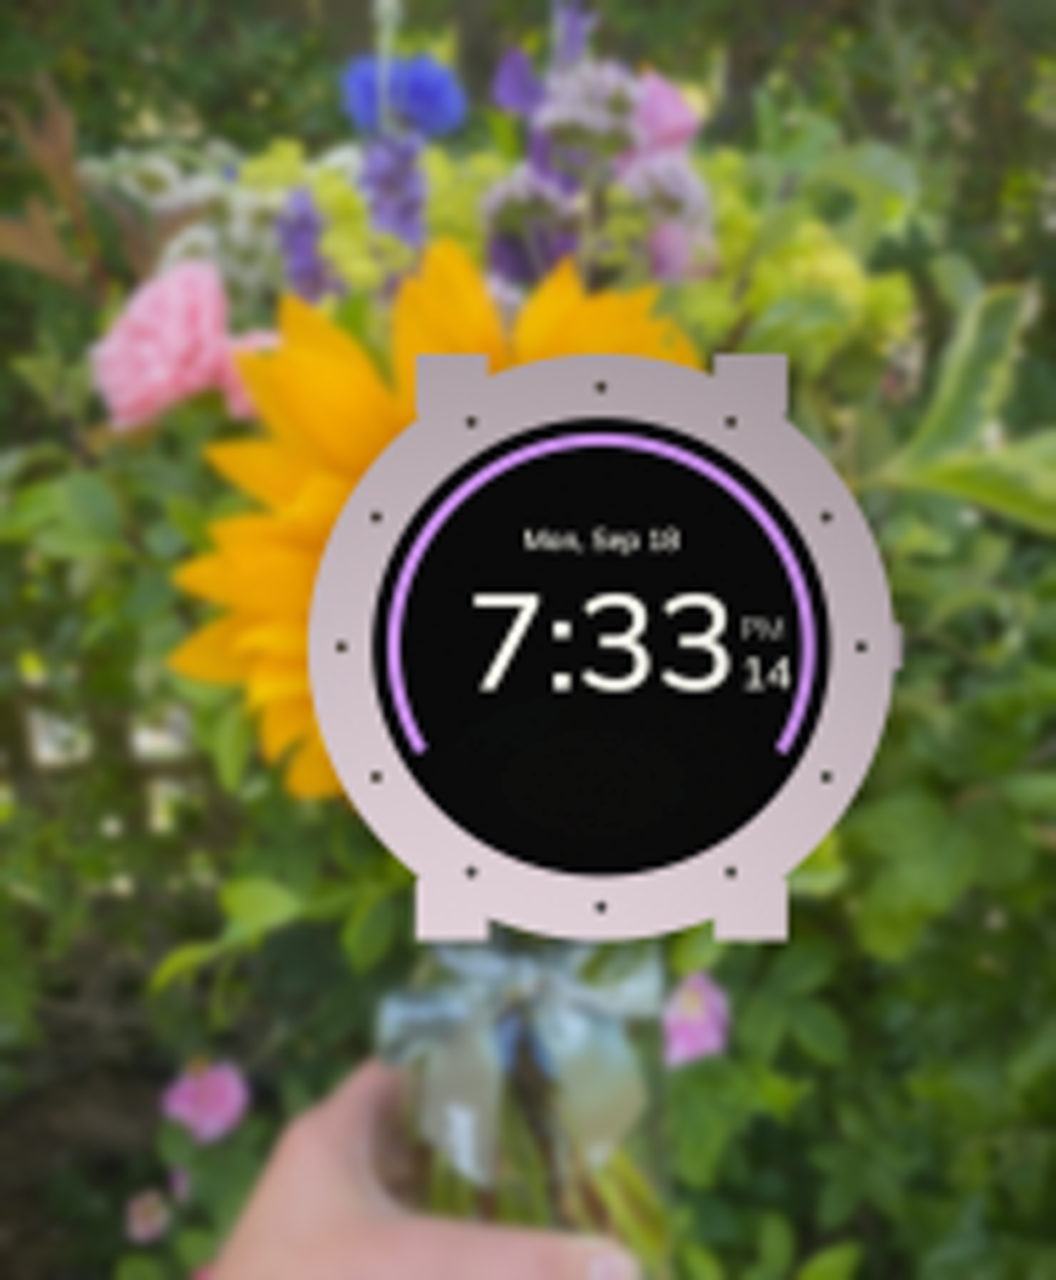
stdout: h=7 m=33 s=14
